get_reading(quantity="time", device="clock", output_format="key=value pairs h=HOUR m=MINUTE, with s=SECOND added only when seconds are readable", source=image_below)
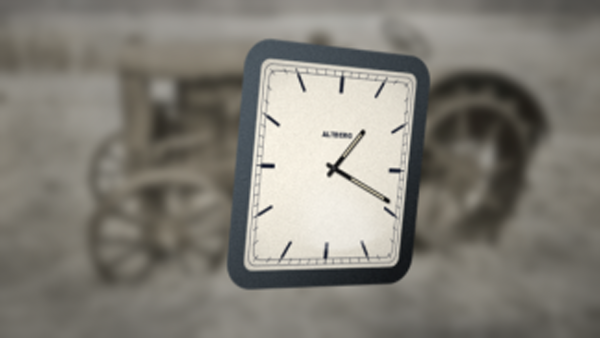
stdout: h=1 m=19
